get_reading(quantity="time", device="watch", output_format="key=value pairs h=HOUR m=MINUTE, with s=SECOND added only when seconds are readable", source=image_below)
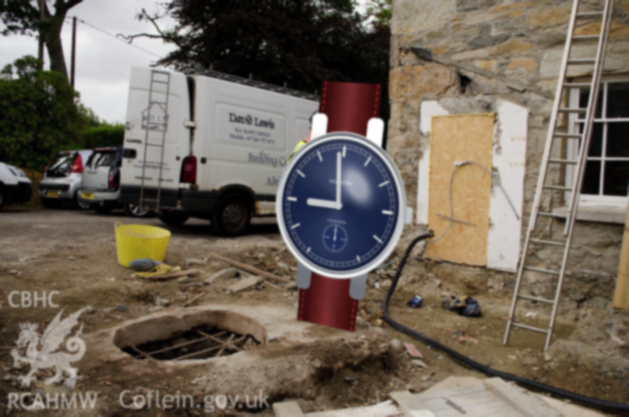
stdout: h=8 m=59
